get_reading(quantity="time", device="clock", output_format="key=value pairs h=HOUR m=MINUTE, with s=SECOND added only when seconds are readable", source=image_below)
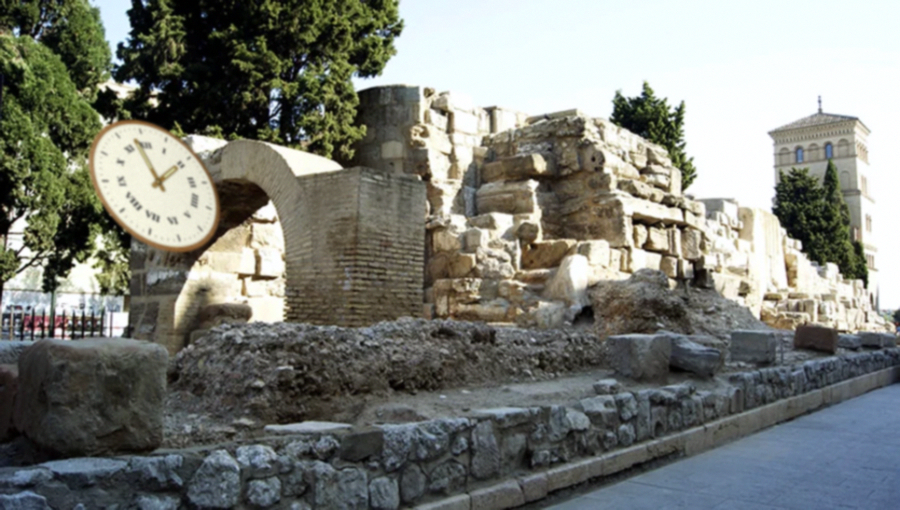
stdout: h=1 m=58
